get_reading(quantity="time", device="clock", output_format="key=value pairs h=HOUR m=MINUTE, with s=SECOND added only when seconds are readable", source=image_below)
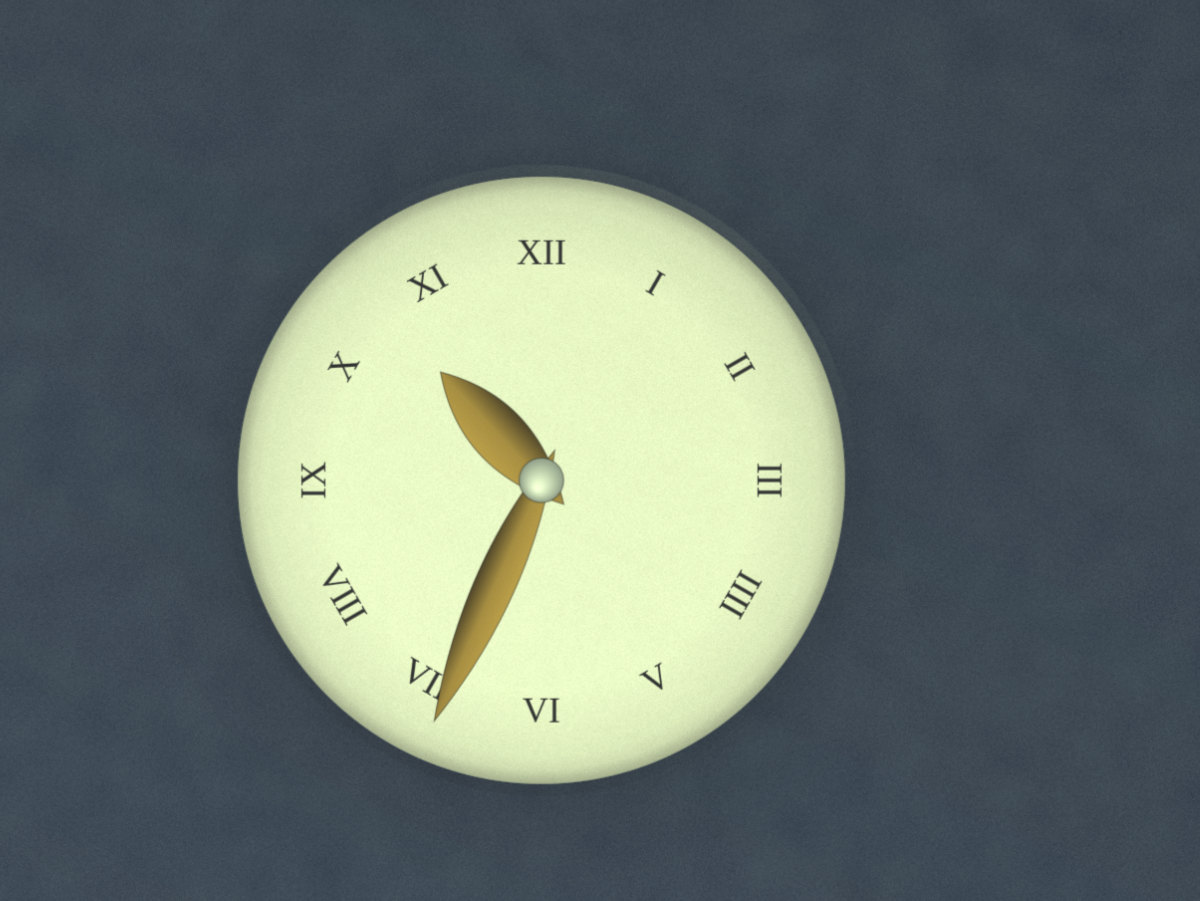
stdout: h=10 m=34
